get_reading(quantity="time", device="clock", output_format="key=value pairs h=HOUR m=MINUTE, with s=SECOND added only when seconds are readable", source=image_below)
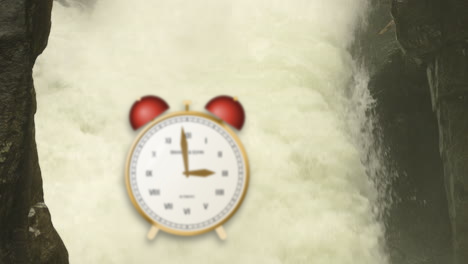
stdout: h=2 m=59
